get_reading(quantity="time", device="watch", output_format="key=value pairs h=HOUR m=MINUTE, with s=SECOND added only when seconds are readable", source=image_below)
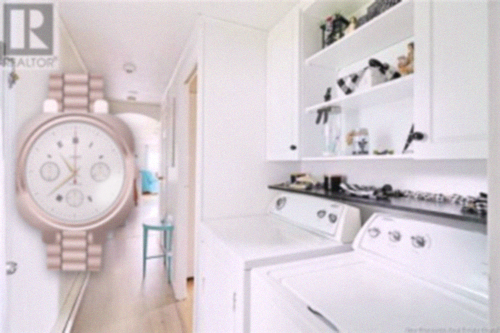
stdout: h=10 m=38
